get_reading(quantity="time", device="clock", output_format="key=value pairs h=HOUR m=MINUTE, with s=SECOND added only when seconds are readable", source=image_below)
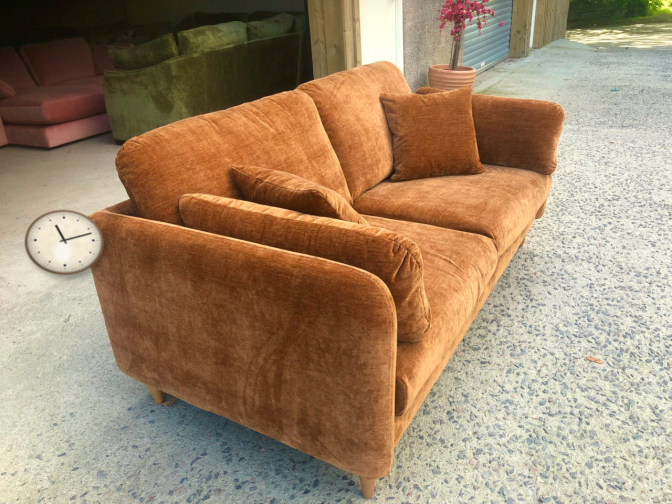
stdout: h=11 m=12
